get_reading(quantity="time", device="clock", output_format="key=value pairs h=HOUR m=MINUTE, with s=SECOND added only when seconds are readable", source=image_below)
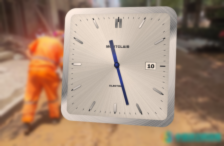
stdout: h=11 m=27
